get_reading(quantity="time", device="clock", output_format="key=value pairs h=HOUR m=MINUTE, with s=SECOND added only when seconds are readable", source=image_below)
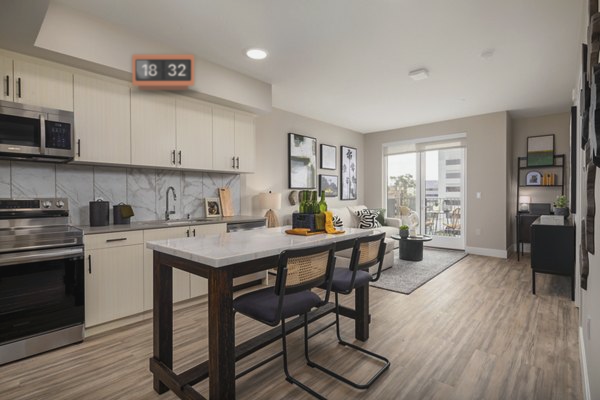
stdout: h=18 m=32
